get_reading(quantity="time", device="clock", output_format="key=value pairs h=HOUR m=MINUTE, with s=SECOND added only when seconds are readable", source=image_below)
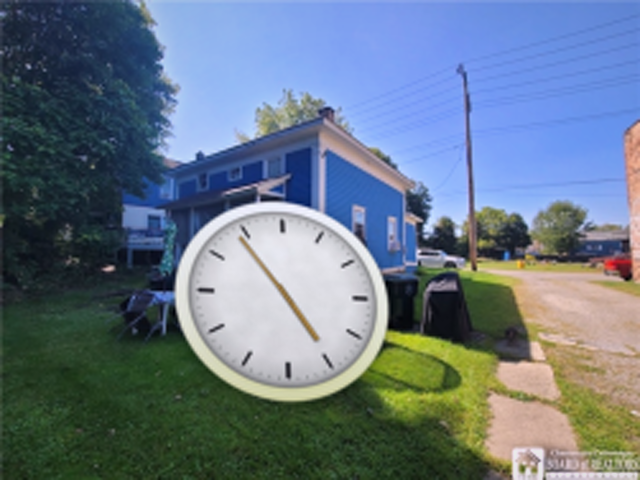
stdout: h=4 m=54
